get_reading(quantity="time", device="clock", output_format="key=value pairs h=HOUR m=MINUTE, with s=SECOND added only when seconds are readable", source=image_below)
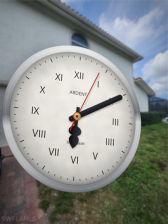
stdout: h=6 m=10 s=4
